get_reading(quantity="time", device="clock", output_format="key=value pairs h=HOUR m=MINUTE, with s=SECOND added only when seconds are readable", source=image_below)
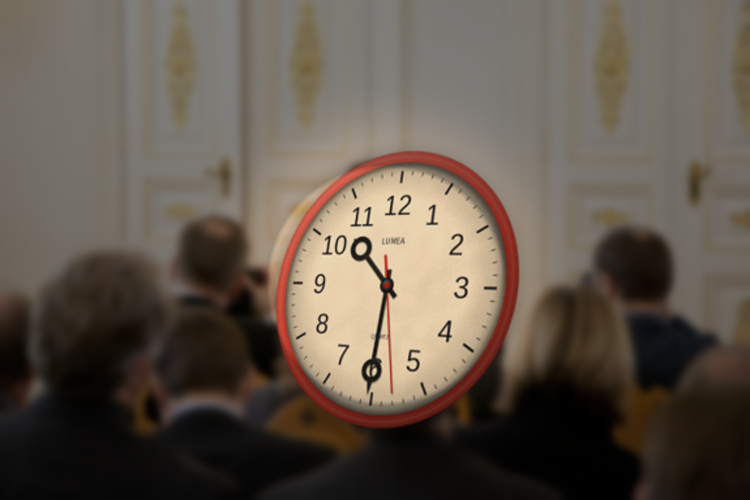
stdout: h=10 m=30 s=28
